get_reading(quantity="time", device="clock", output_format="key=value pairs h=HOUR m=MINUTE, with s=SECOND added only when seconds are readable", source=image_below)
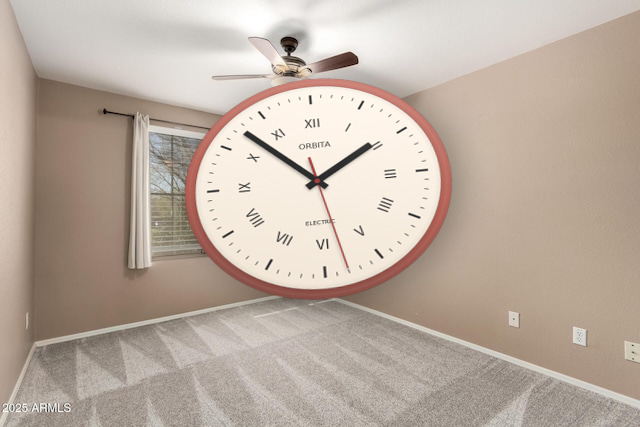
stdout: h=1 m=52 s=28
